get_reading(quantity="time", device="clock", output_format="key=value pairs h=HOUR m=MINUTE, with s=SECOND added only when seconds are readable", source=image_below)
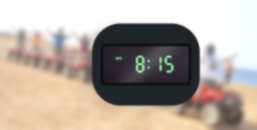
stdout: h=8 m=15
